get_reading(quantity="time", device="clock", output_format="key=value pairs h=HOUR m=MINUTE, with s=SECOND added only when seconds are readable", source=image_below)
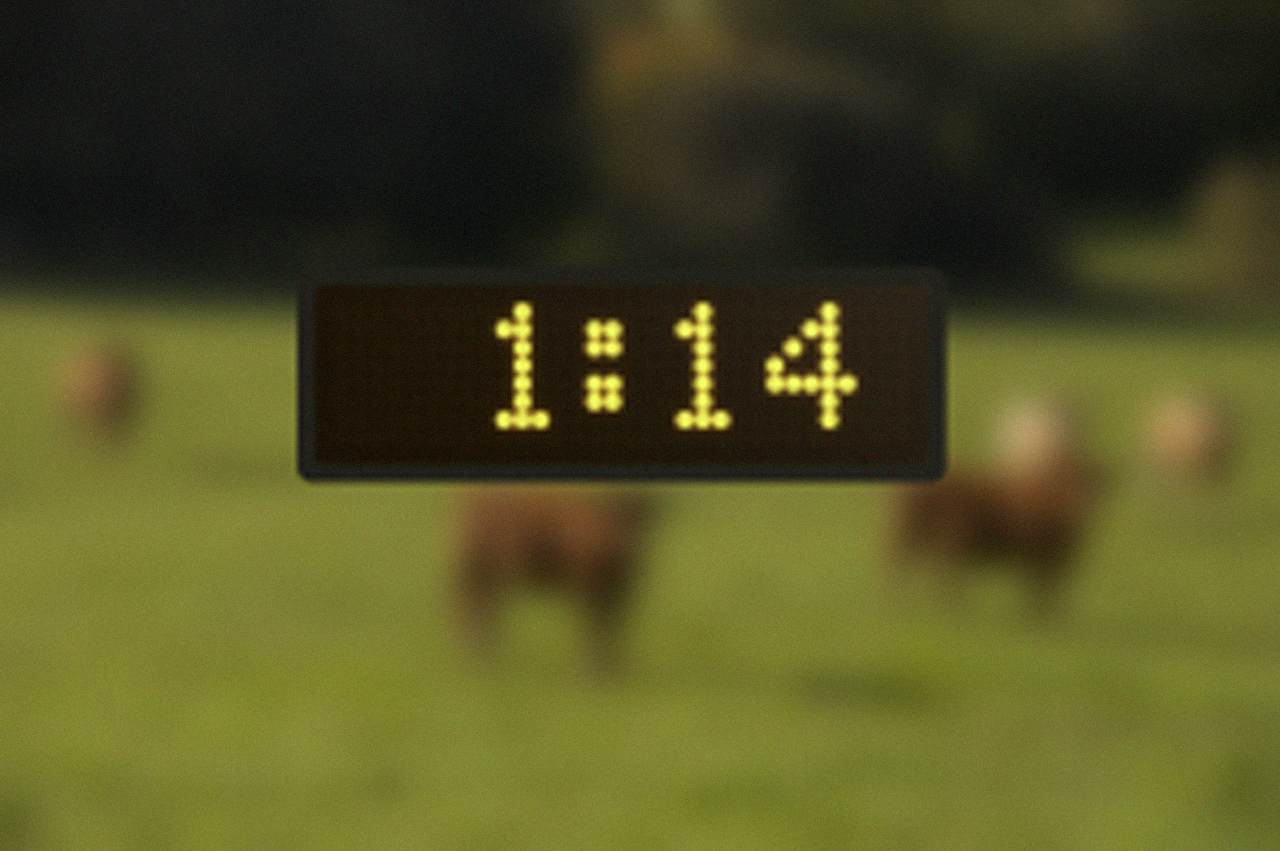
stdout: h=1 m=14
